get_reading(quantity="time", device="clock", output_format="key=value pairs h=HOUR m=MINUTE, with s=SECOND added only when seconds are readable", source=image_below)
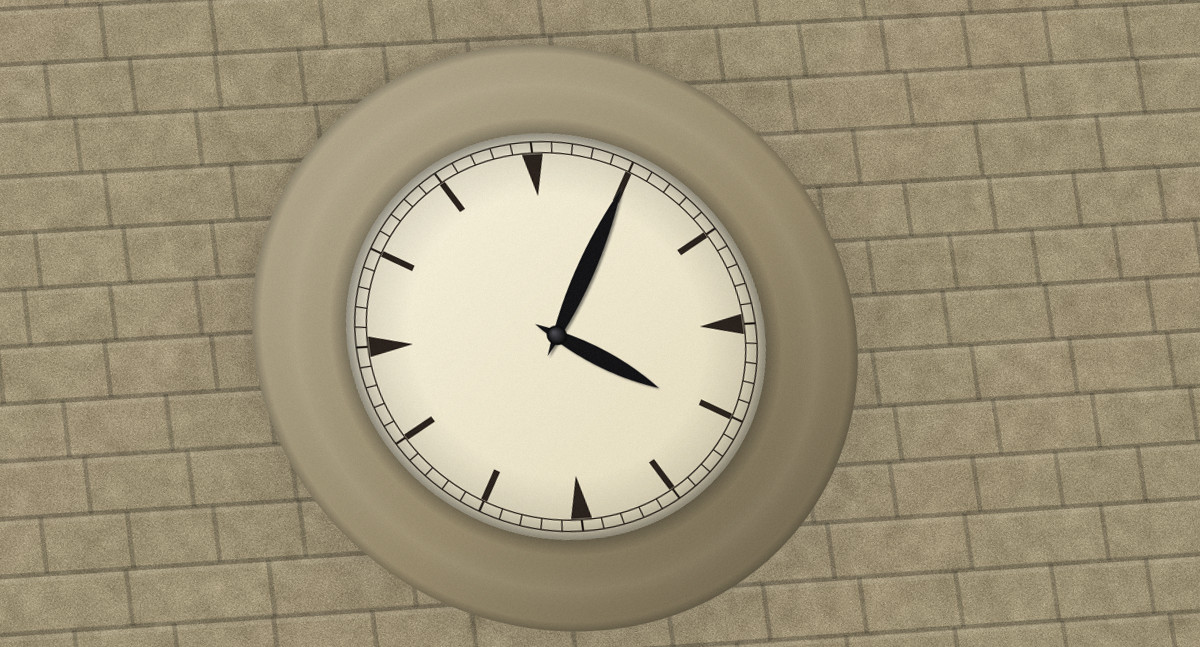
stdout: h=4 m=5
